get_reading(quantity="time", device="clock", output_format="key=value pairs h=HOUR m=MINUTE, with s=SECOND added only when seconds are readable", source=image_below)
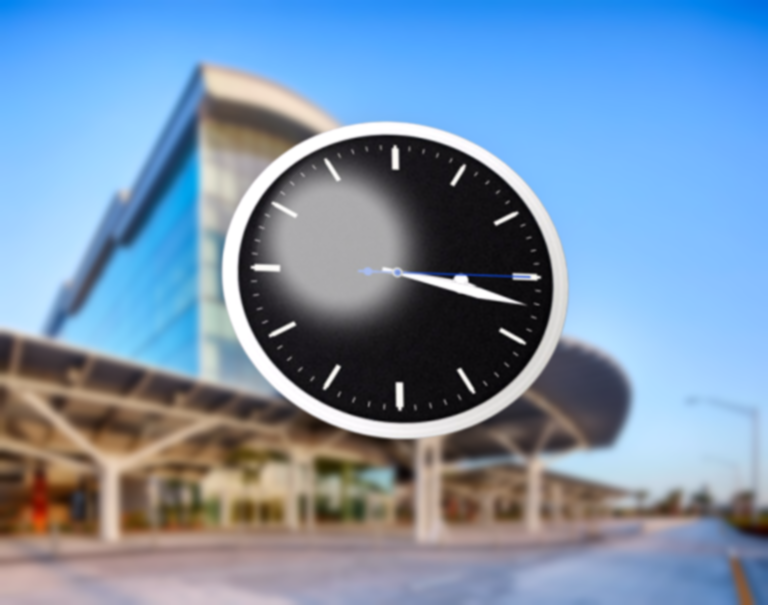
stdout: h=3 m=17 s=15
